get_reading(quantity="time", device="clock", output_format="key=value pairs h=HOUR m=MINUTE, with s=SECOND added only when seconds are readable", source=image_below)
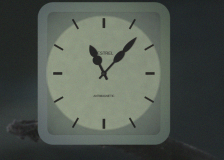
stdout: h=11 m=7
